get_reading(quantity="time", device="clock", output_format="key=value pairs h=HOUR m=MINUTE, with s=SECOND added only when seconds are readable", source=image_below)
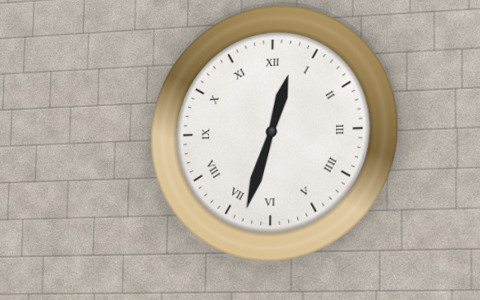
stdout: h=12 m=33
